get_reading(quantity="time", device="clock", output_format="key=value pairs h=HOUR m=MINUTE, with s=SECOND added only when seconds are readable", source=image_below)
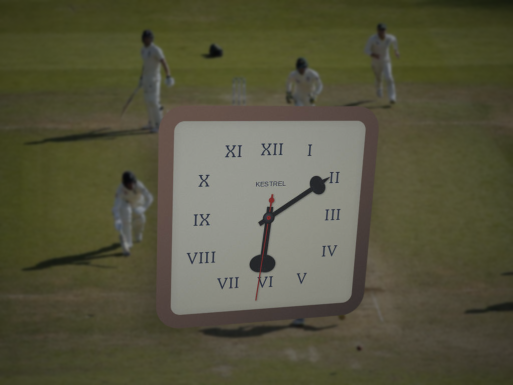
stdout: h=6 m=9 s=31
